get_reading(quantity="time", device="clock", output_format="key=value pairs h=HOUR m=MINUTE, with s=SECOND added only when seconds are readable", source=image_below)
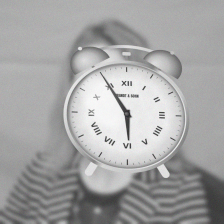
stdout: h=5 m=55
